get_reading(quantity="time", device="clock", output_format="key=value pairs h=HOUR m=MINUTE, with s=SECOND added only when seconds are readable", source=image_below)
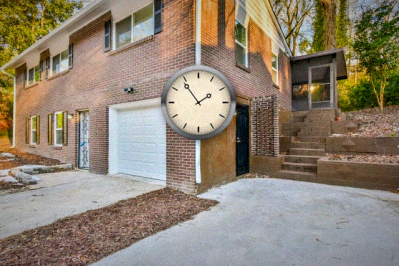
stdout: h=1 m=54
